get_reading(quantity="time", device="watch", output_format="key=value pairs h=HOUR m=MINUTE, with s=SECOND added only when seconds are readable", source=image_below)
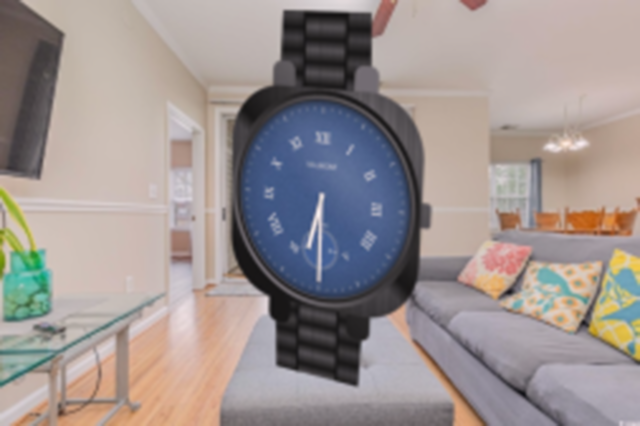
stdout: h=6 m=30
